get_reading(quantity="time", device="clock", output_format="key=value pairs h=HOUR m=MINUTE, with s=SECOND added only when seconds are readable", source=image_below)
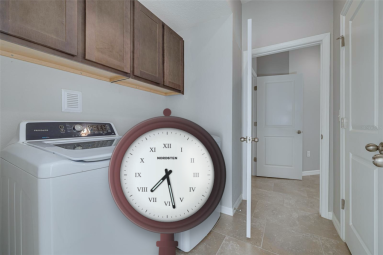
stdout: h=7 m=28
